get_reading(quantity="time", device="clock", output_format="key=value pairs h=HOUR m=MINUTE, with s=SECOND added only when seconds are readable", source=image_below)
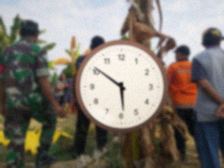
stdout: h=5 m=51
